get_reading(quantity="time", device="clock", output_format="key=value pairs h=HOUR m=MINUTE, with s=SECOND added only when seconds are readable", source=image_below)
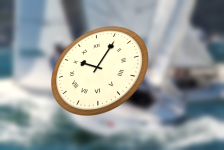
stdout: h=10 m=6
